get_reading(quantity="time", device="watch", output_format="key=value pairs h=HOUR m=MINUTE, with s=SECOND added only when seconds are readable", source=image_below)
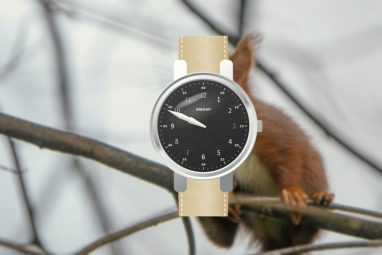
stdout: h=9 m=49
